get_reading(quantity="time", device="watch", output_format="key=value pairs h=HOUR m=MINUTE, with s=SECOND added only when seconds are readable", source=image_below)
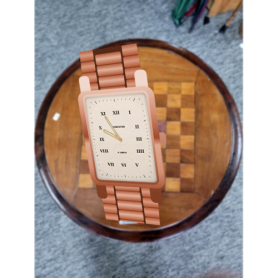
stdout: h=9 m=55
